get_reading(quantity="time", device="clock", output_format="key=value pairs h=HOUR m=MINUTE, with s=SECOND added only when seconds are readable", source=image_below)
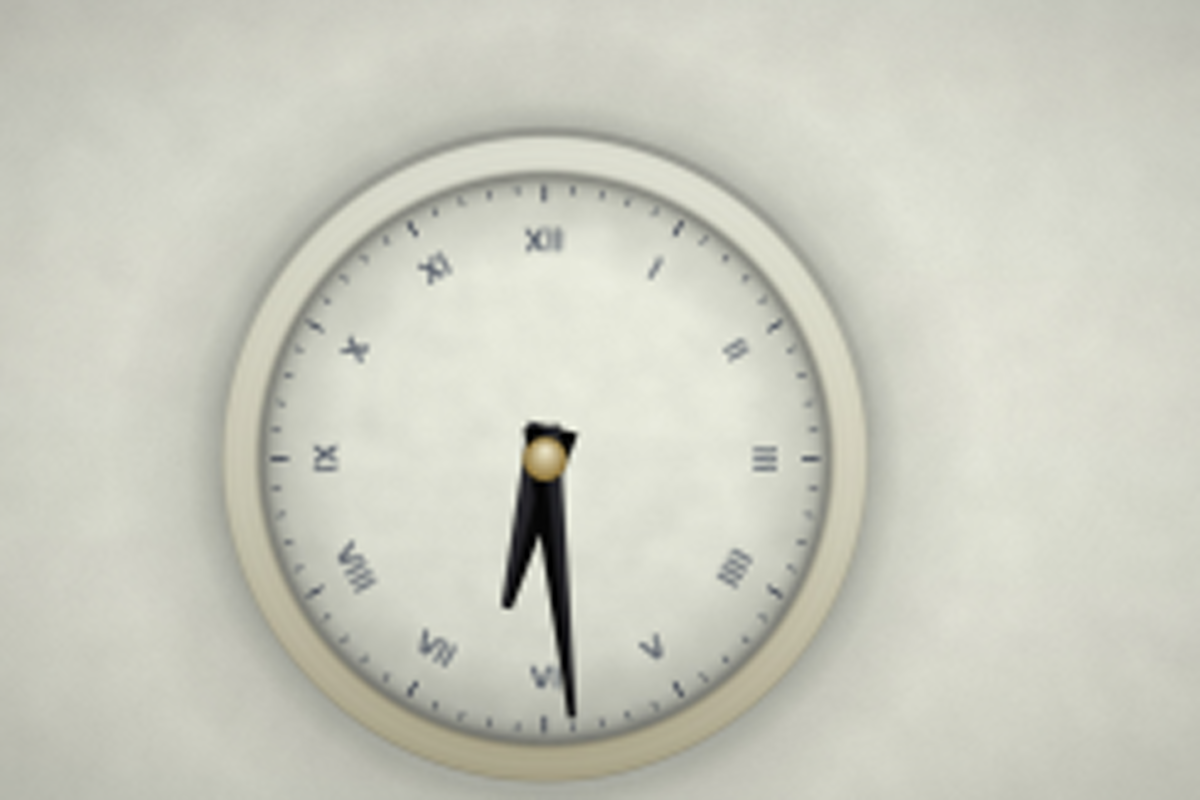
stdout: h=6 m=29
